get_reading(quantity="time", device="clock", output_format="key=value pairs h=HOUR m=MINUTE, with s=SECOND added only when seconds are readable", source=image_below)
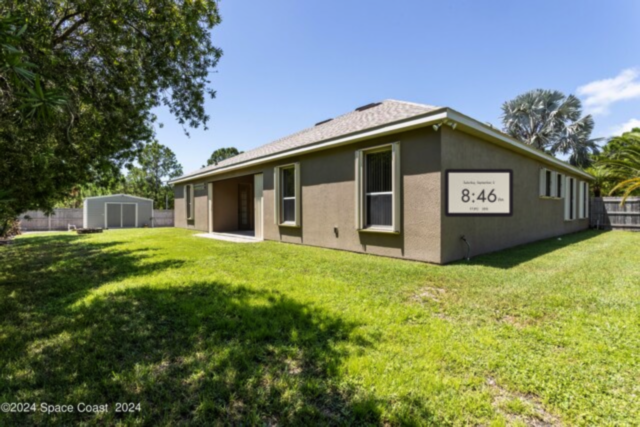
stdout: h=8 m=46
